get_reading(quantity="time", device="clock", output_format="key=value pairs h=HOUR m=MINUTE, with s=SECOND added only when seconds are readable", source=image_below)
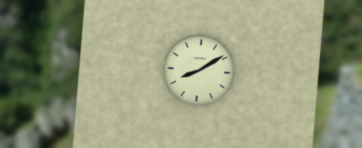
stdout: h=8 m=9
